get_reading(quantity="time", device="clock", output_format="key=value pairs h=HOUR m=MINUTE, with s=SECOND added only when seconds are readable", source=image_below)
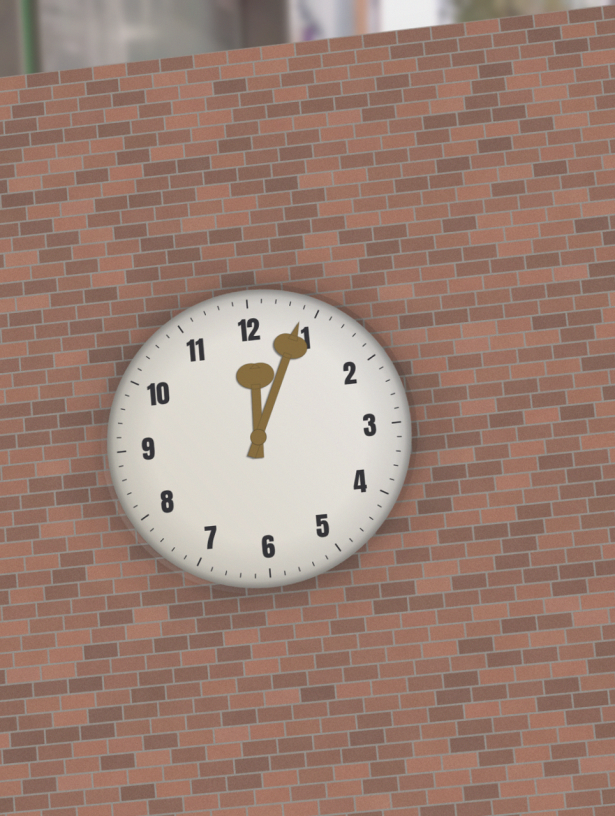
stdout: h=12 m=4
